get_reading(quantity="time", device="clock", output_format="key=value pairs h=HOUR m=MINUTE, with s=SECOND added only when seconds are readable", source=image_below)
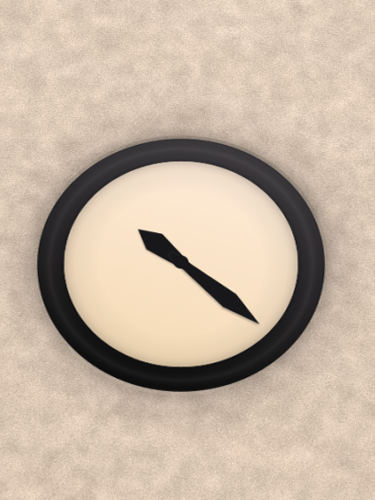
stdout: h=10 m=22
